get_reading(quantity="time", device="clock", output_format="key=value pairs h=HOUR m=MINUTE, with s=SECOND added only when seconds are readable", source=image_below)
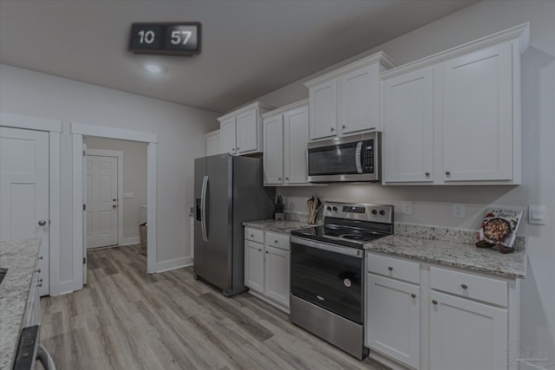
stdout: h=10 m=57
